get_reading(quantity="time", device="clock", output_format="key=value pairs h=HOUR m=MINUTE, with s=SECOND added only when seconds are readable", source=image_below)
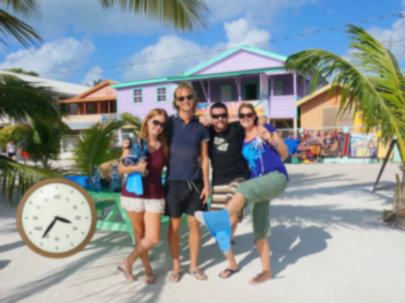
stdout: h=3 m=36
